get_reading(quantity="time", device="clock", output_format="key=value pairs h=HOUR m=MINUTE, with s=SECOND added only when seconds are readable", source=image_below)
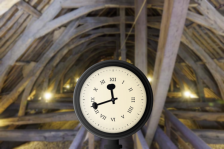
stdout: h=11 m=42
